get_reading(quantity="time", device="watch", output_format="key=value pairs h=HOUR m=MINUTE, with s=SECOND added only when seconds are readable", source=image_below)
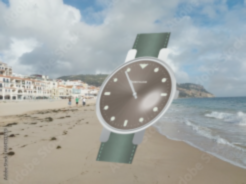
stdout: h=10 m=54
